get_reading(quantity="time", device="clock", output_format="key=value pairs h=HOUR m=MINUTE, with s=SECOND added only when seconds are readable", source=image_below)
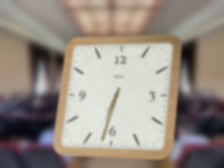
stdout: h=6 m=32
